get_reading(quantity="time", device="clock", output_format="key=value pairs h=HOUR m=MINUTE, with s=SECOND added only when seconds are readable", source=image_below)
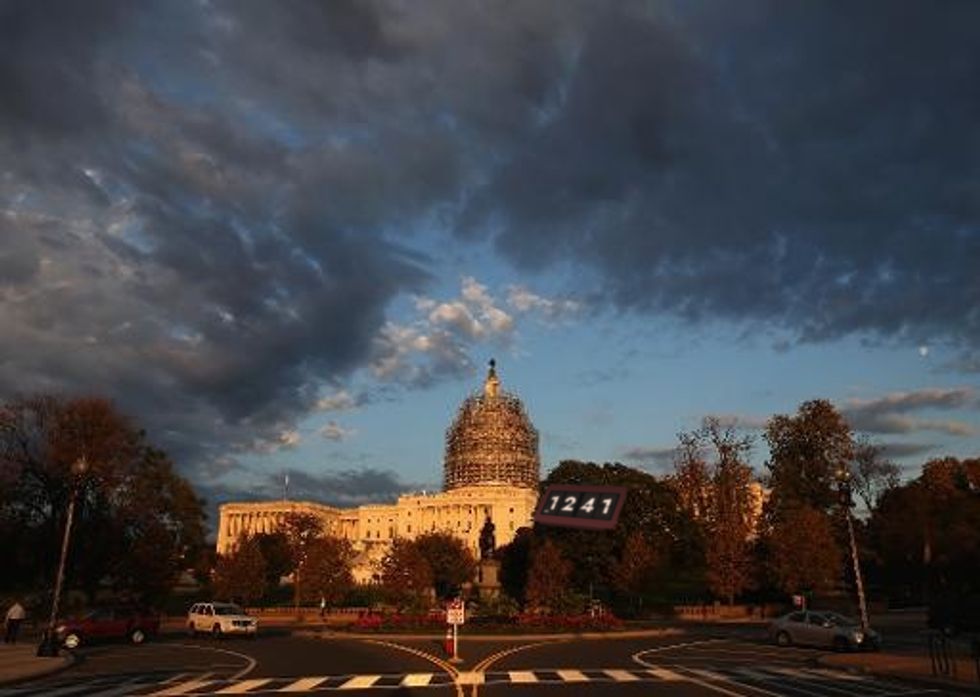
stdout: h=12 m=41
